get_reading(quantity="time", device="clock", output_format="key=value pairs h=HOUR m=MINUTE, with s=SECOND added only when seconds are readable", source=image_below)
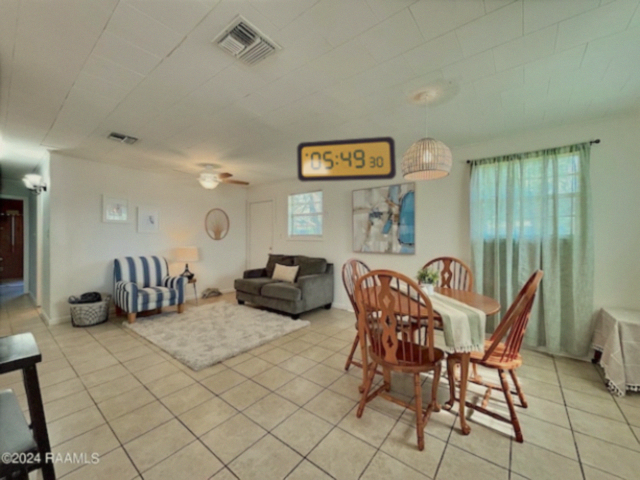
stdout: h=5 m=49 s=30
